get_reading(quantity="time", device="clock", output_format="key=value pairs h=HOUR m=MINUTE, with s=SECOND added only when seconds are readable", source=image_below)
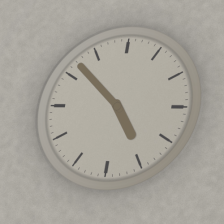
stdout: h=4 m=52
